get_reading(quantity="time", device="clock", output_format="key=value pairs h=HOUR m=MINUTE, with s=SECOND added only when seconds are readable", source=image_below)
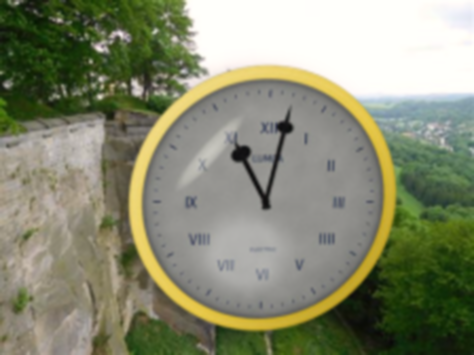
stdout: h=11 m=2
